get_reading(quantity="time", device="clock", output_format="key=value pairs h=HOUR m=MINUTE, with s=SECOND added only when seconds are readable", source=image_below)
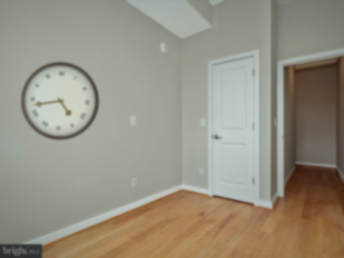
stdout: h=4 m=43
